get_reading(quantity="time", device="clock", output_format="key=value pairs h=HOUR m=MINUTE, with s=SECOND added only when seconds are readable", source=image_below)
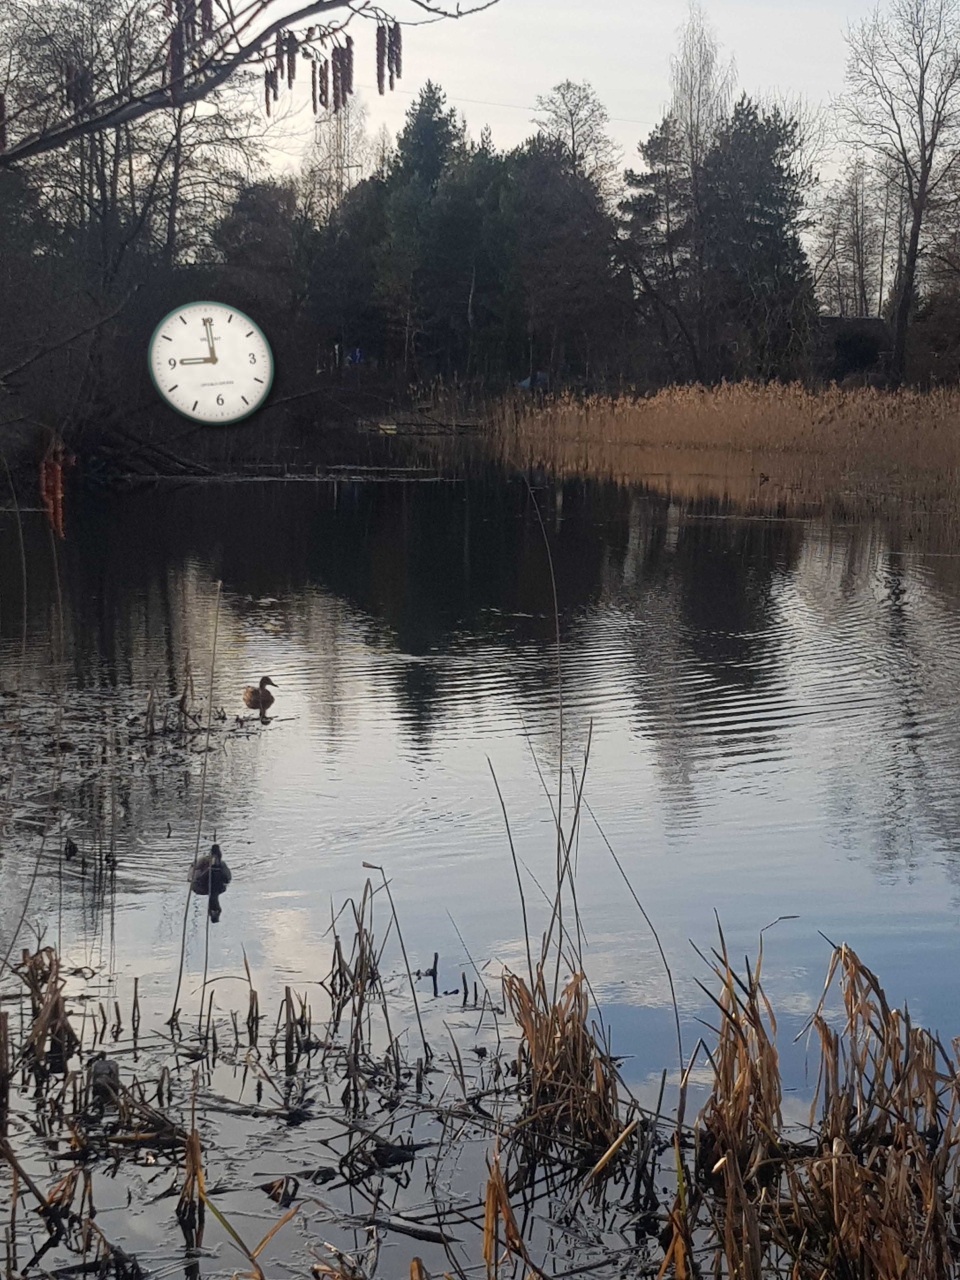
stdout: h=9 m=0
